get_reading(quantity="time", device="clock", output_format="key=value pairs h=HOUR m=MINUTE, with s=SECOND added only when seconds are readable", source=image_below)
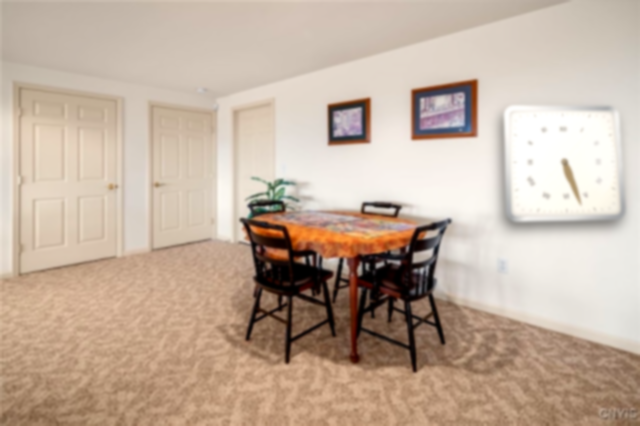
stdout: h=5 m=27
